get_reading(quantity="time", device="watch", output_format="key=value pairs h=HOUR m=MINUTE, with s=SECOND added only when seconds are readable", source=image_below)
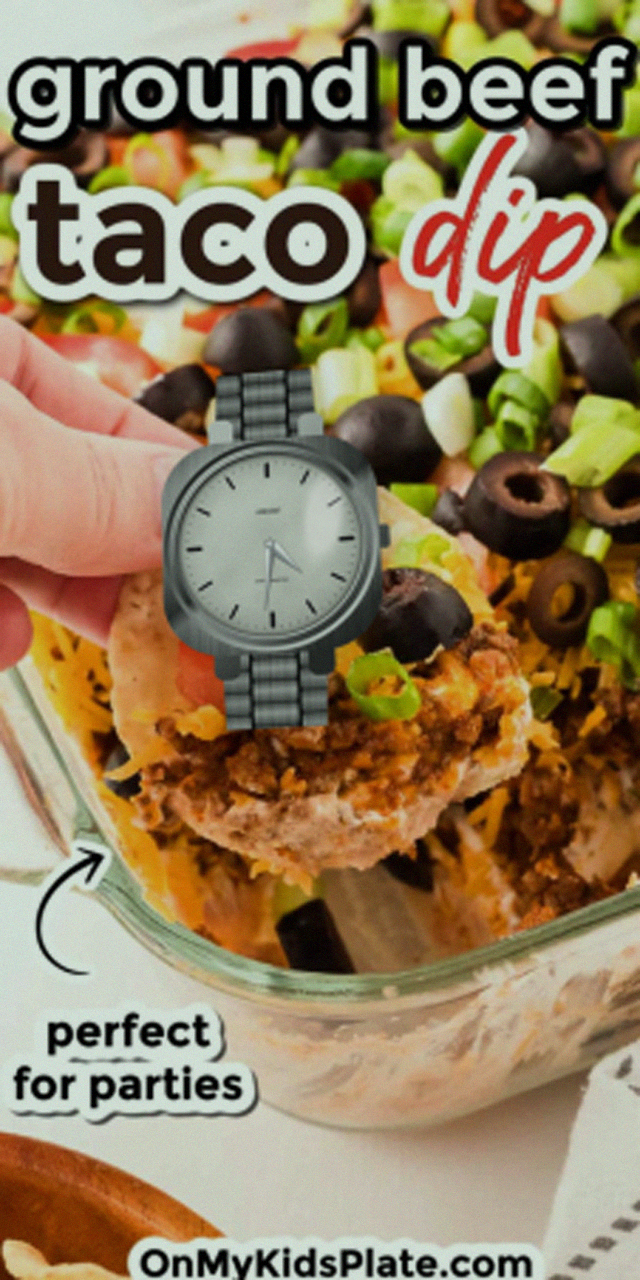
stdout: h=4 m=31
